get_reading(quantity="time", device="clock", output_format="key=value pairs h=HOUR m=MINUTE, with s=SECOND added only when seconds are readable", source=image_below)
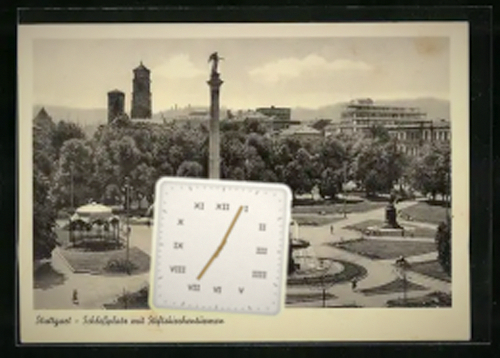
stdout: h=7 m=4
